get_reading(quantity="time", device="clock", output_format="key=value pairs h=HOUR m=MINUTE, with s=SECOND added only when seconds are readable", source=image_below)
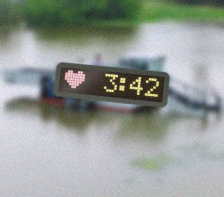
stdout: h=3 m=42
